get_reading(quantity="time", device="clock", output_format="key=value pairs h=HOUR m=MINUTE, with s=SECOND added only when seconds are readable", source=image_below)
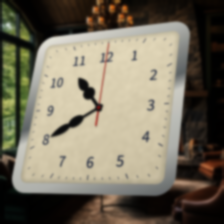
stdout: h=10 m=40 s=0
